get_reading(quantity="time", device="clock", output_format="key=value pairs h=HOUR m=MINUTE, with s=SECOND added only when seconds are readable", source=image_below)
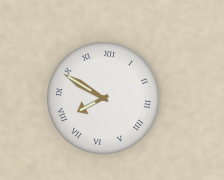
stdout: h=7 m=49
